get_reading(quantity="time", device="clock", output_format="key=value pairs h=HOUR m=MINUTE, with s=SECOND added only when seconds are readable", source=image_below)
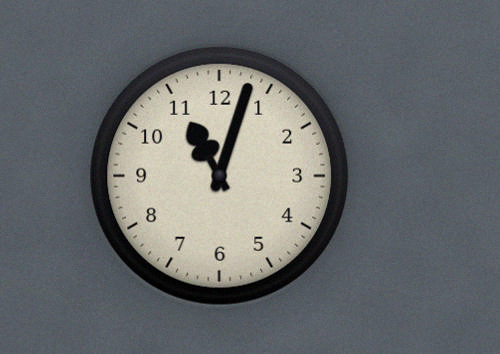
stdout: h=11 m=3
